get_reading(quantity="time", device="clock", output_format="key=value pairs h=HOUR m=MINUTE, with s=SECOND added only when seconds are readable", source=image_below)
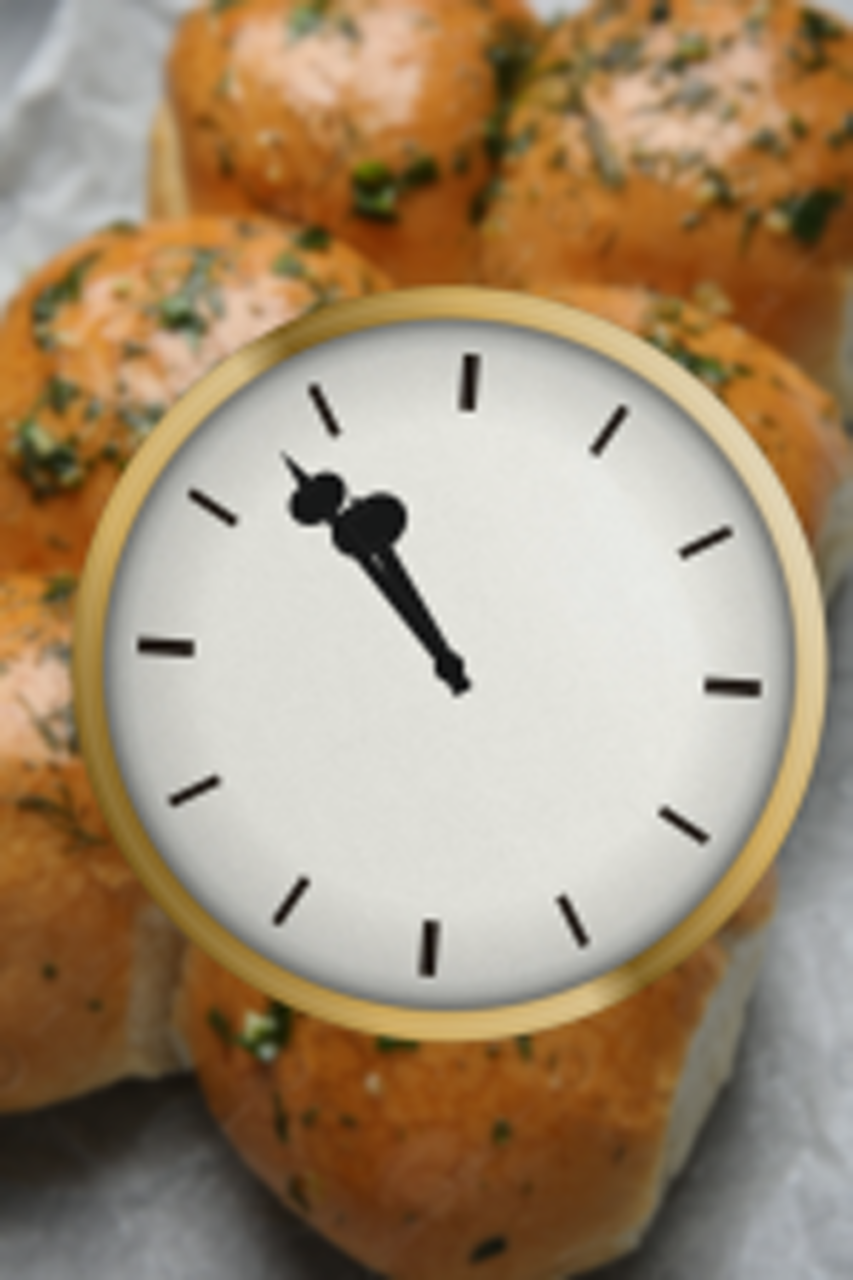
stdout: h=10 m=53
